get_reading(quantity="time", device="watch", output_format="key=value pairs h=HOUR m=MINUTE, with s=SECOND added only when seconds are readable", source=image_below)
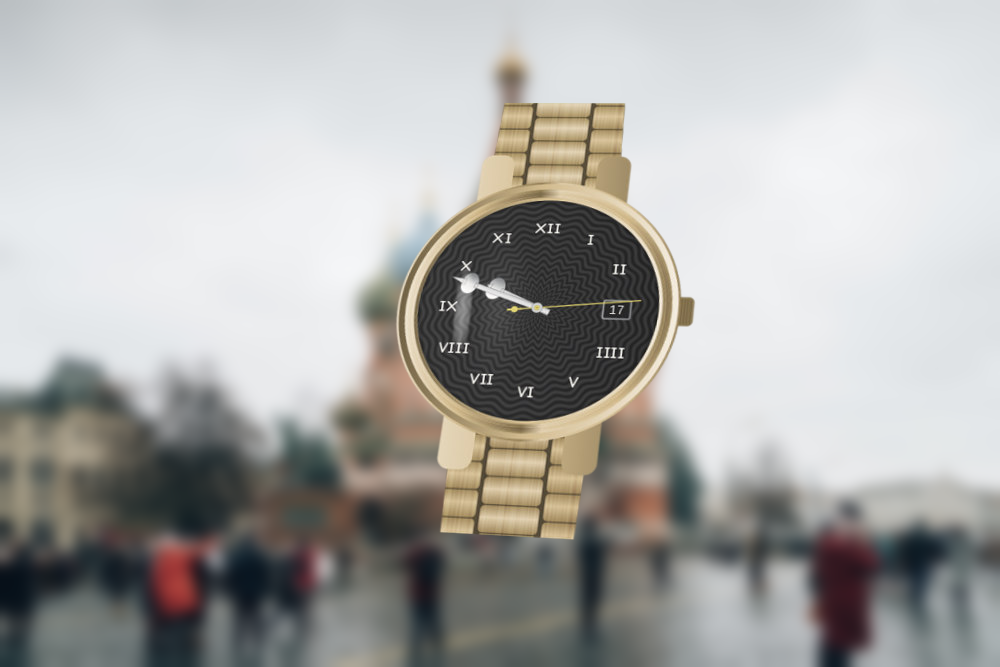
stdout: h=9 m=48 s=14
